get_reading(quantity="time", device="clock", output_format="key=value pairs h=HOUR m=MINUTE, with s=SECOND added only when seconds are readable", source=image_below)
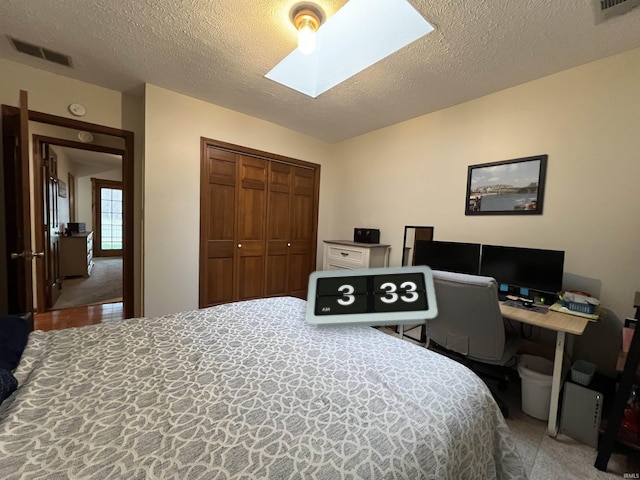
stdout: h=3 m=33
